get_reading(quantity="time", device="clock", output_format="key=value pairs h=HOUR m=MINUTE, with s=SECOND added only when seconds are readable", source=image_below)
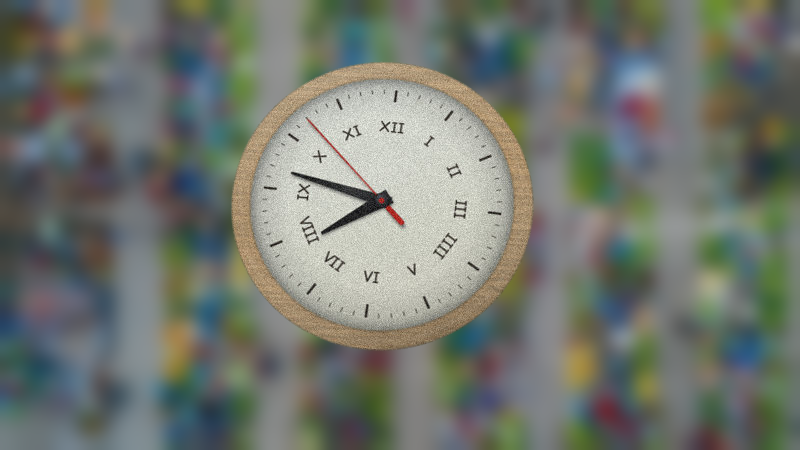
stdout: h=7 m=46 s=52
